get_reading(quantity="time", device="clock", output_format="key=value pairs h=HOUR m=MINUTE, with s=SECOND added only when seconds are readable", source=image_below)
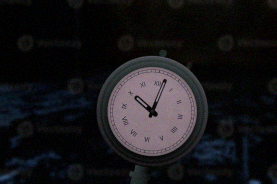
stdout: h=10 m=2
